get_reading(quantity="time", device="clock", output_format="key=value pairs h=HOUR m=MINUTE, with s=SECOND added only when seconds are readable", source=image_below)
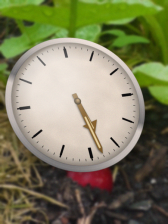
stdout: h=5 m=28
